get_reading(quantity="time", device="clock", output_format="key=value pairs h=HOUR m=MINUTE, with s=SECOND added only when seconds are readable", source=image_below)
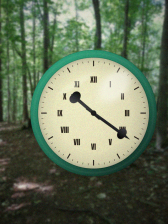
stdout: h=10 m=21
